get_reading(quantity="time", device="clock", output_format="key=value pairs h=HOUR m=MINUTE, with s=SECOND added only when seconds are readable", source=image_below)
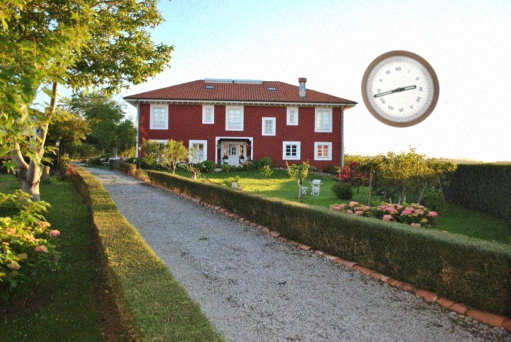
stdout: h=2 m=43
